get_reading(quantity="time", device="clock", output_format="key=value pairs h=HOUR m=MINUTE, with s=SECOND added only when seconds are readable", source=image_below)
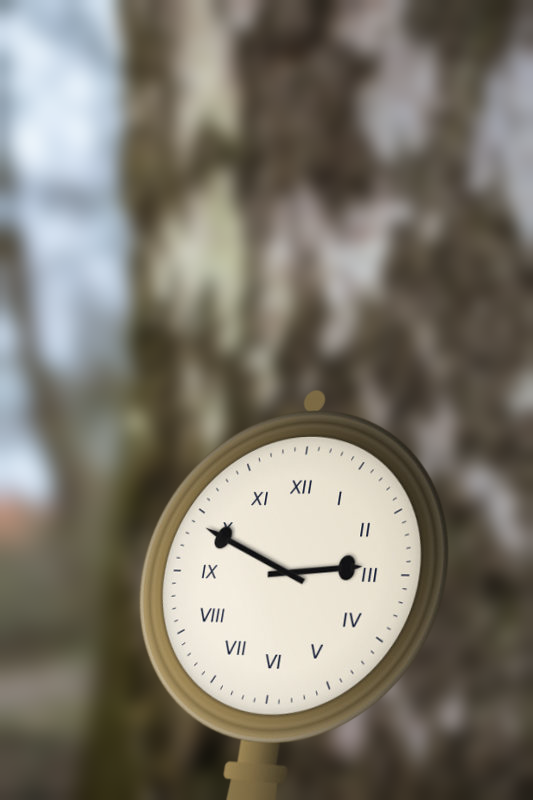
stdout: h=2 m=49
